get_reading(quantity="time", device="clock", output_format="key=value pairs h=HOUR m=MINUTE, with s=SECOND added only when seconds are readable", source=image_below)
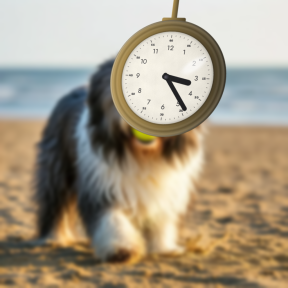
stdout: h=3 m=24
